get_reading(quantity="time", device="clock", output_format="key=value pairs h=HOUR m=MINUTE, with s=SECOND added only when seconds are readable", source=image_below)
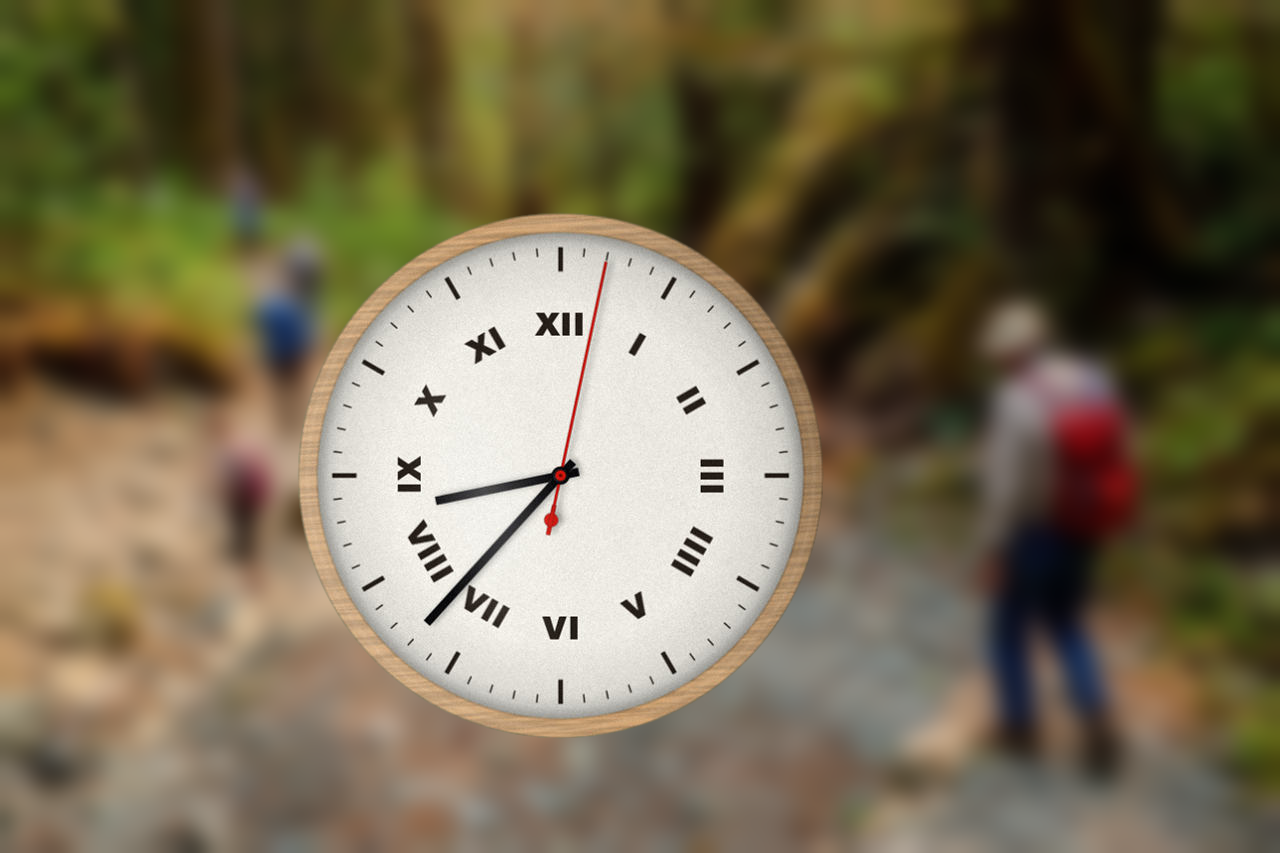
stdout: h=8 m=37 s=2
